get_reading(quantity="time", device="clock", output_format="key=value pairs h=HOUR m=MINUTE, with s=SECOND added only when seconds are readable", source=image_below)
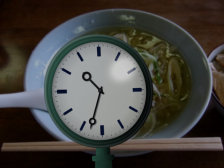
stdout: h=10 m=33
